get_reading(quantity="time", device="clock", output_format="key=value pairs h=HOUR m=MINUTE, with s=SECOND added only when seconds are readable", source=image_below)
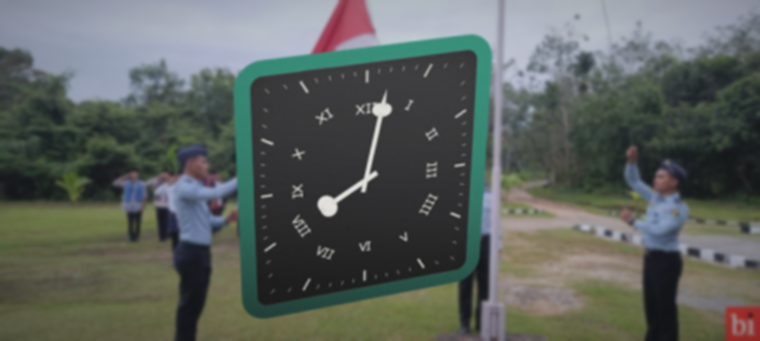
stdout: h=8 m=2
